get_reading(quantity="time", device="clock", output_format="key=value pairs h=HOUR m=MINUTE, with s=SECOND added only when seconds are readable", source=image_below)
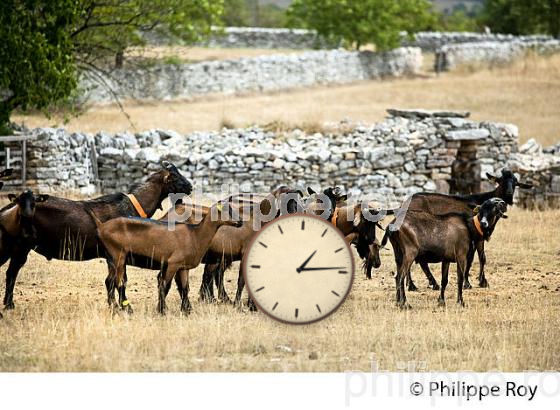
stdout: h=1 m=14
